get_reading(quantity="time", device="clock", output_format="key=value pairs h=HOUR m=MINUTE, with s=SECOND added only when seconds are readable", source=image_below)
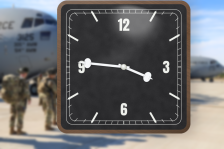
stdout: h=3 m=46
